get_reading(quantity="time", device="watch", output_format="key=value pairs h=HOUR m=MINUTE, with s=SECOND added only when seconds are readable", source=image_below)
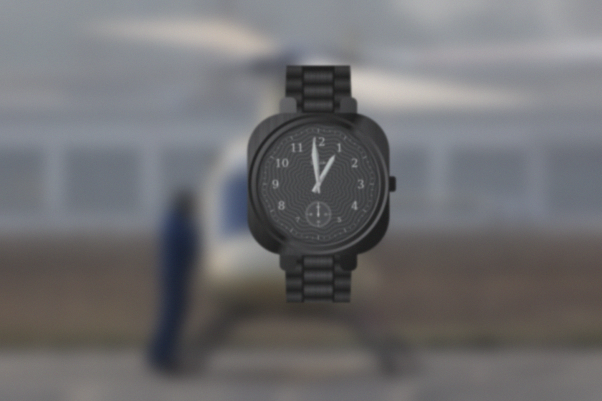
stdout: h=12 m=59
